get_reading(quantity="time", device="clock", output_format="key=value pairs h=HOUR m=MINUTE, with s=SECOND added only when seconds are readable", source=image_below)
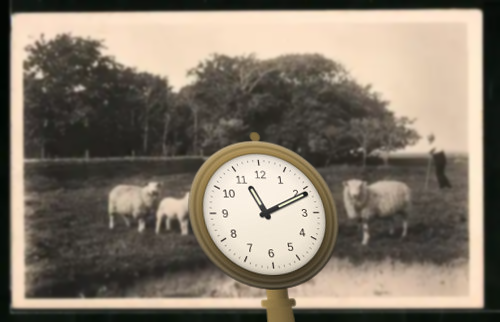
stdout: h=11 m=11
